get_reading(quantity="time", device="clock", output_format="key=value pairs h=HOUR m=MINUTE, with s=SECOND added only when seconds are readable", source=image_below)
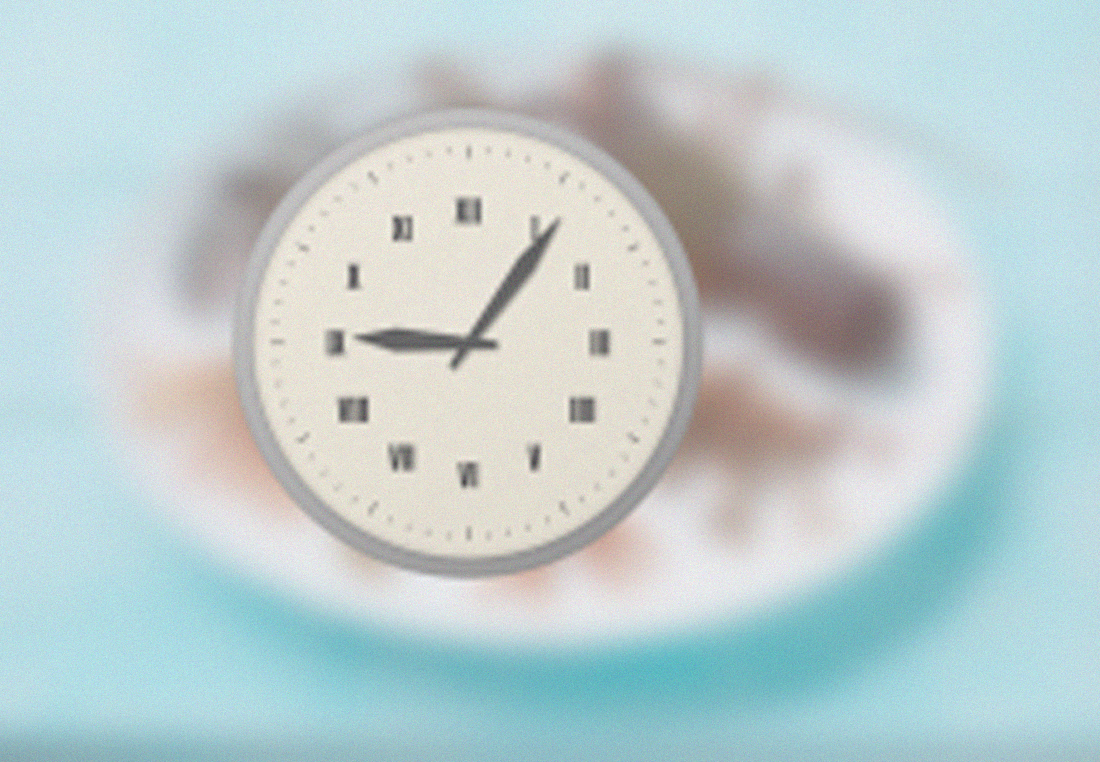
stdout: h=9 m=6
